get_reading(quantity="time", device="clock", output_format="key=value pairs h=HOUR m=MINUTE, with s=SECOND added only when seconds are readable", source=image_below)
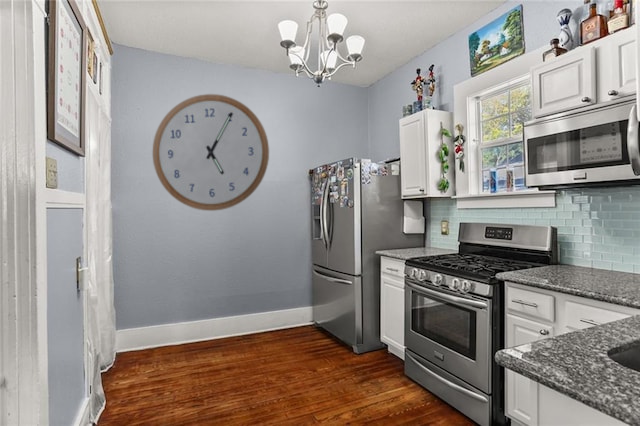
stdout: h=5 m=5
